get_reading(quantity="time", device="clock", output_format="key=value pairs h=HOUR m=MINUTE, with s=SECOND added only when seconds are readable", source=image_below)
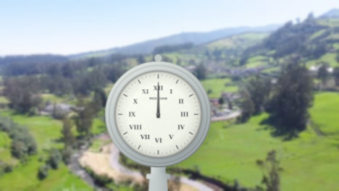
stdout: h=12 m=0
